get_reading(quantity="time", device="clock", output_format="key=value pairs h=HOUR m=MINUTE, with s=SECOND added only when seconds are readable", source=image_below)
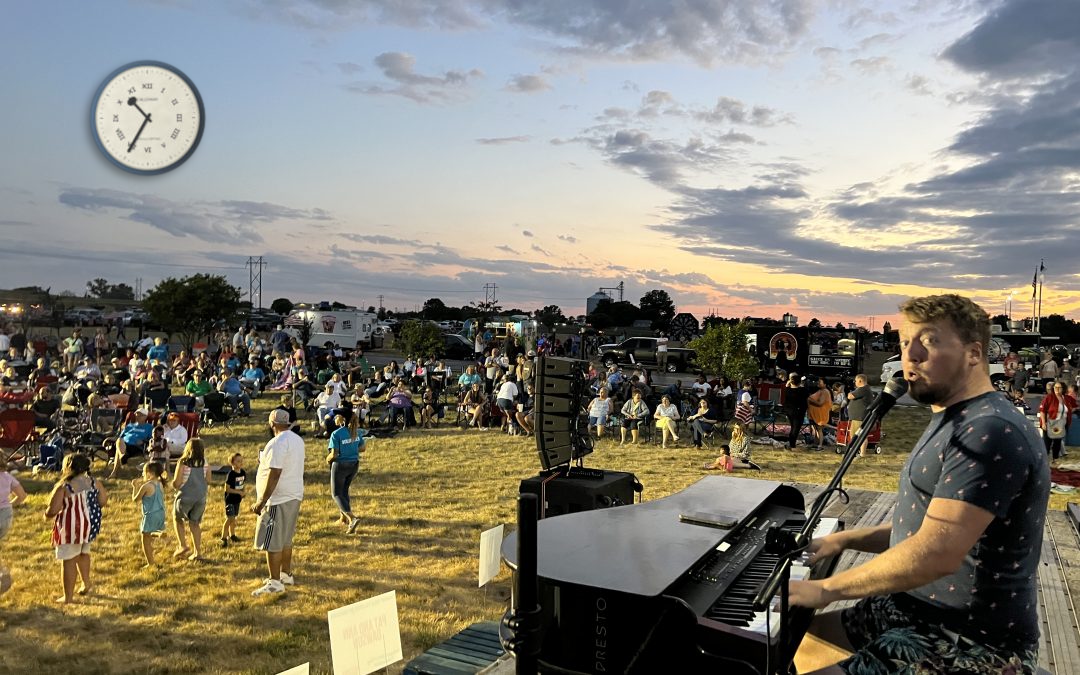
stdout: h=10 m=35
